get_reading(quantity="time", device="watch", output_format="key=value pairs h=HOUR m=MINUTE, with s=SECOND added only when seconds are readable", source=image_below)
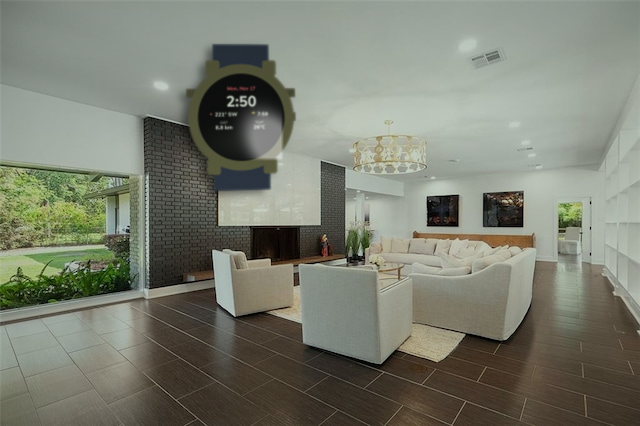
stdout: h=2 m=50
